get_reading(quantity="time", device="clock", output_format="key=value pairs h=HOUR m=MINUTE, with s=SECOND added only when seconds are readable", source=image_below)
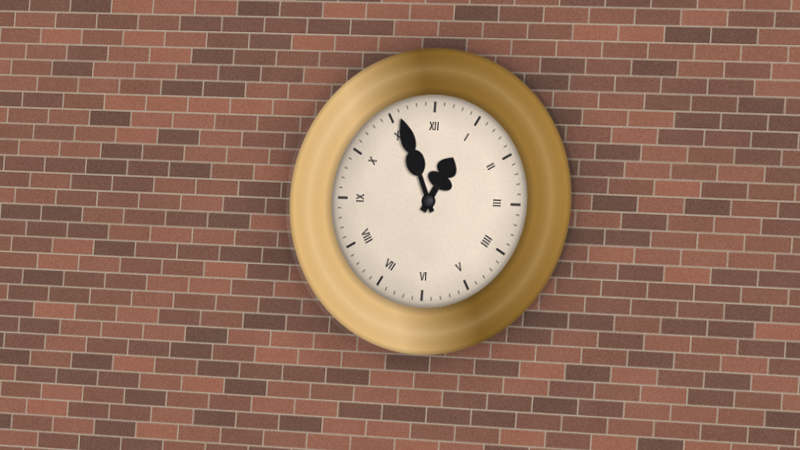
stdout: h=12 m=56
